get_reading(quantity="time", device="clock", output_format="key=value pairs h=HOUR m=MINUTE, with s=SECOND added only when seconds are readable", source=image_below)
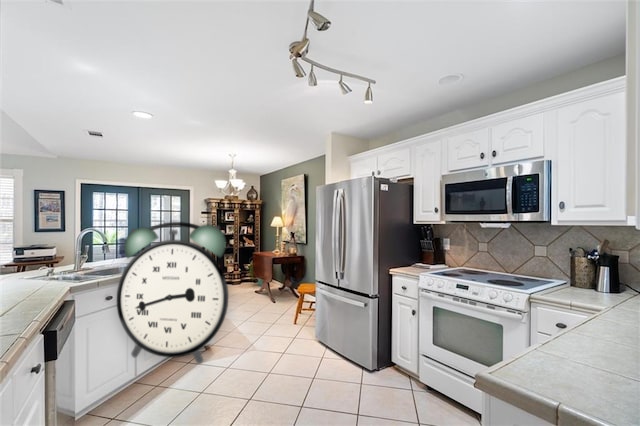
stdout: h=2 m=42
